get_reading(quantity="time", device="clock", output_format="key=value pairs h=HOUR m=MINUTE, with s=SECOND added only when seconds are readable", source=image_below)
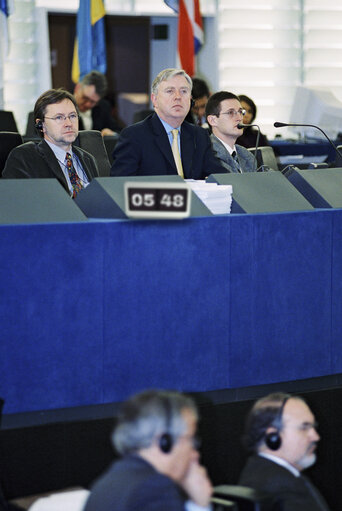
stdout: h=5 m=48
